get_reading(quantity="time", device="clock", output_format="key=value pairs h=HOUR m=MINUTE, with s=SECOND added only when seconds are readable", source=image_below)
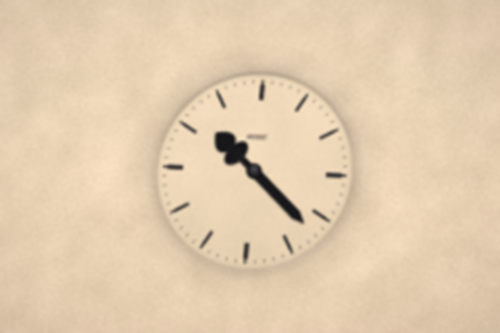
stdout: h=10 m=22
